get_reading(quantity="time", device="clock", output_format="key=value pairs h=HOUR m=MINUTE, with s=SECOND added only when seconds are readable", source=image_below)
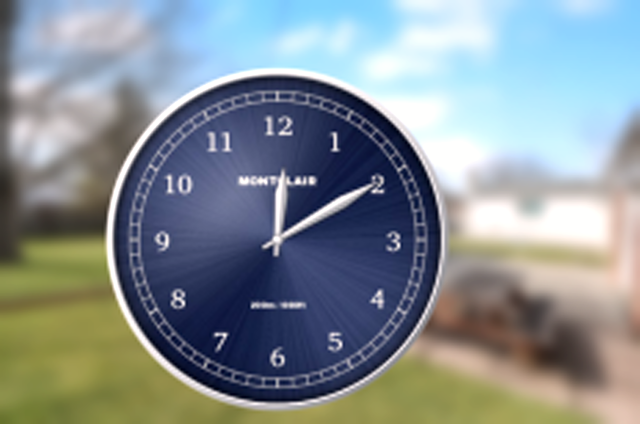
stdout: h=12 m=10
